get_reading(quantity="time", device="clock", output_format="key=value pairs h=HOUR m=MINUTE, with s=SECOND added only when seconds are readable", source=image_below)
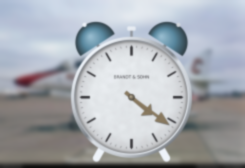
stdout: h=4 m=21
